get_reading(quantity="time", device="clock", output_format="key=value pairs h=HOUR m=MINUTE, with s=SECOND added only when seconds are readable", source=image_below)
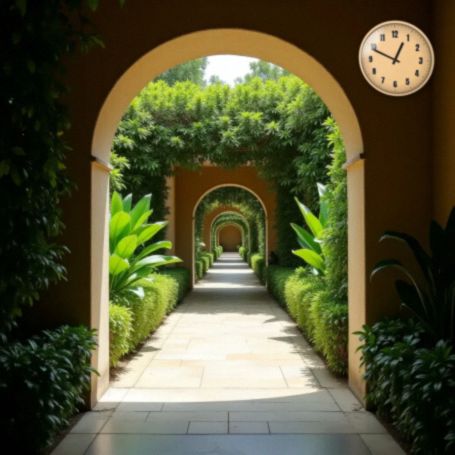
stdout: h=12 m=49
